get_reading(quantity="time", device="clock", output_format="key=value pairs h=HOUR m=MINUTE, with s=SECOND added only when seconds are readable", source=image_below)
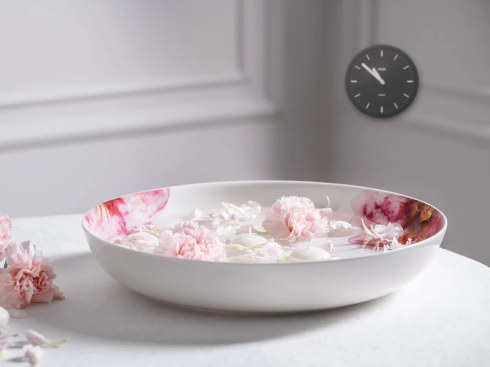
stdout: h=10 m=52
